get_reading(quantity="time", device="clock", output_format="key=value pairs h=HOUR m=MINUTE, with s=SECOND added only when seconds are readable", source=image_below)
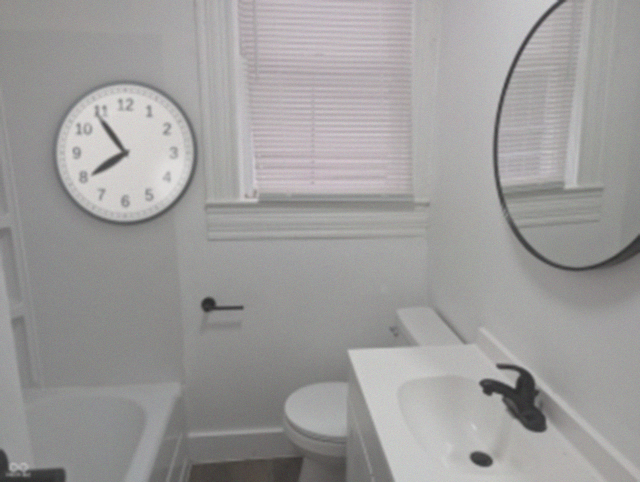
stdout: h=7 m=54
